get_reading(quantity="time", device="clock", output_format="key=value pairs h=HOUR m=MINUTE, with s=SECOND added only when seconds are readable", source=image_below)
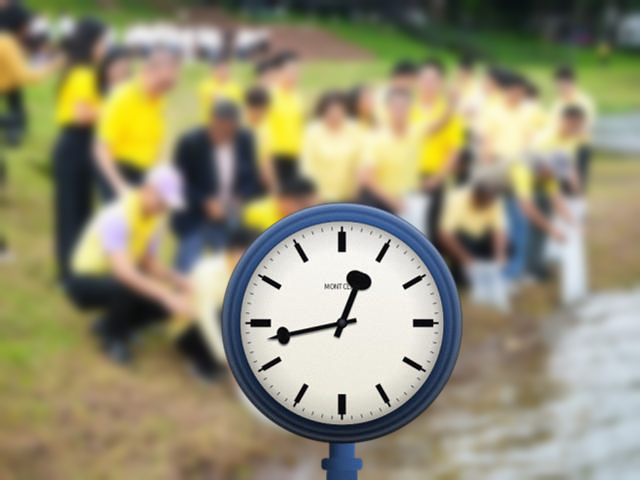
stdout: h=12 m=43
